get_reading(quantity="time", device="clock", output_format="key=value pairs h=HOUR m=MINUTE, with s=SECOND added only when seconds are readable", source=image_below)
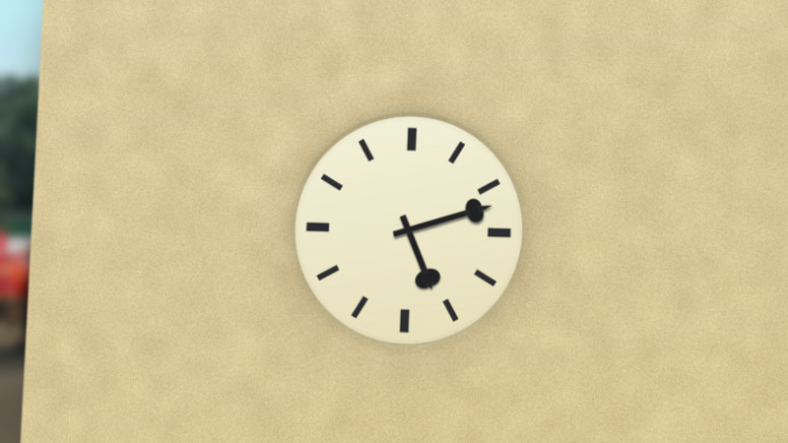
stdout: h=5 m=12
